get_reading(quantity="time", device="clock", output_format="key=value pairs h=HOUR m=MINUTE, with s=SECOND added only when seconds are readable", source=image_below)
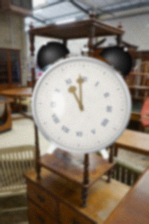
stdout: h=10 m=59
